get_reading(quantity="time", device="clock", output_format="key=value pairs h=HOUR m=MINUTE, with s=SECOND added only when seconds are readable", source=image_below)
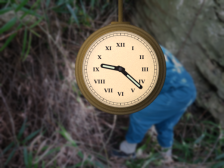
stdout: h=9 m=22
